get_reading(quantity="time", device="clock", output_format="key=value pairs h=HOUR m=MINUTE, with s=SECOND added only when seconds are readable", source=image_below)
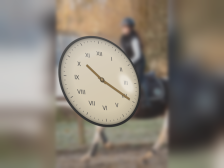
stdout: h=10 m=20
